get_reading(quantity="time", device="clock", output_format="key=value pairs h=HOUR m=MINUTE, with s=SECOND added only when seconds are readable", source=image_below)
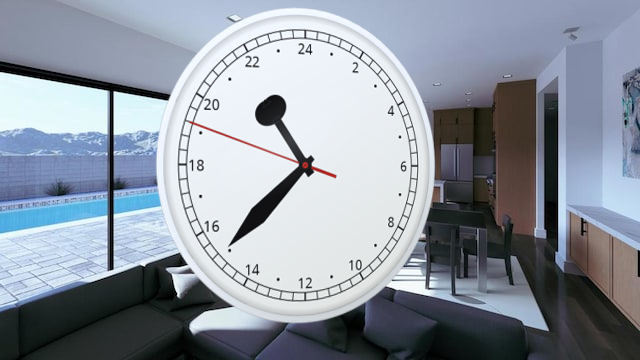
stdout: h=21 m=37 s=48
